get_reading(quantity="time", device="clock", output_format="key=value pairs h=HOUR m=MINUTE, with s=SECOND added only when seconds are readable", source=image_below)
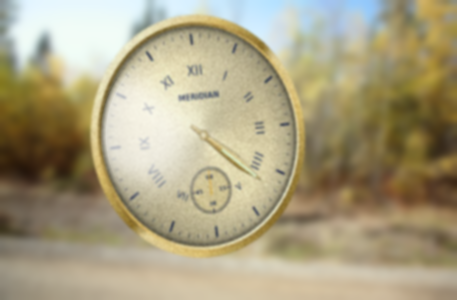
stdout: h=4 m=22
